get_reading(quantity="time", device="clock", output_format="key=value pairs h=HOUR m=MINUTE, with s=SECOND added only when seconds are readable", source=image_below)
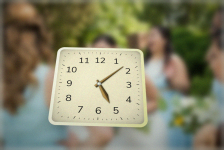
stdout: h=5 m=8
